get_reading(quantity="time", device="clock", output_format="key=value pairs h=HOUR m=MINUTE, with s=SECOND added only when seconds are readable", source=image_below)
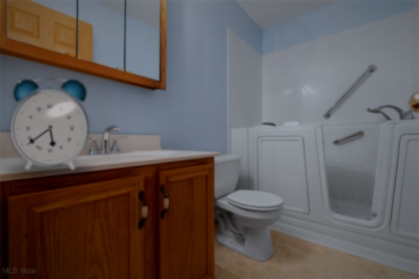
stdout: h=5 m=39
